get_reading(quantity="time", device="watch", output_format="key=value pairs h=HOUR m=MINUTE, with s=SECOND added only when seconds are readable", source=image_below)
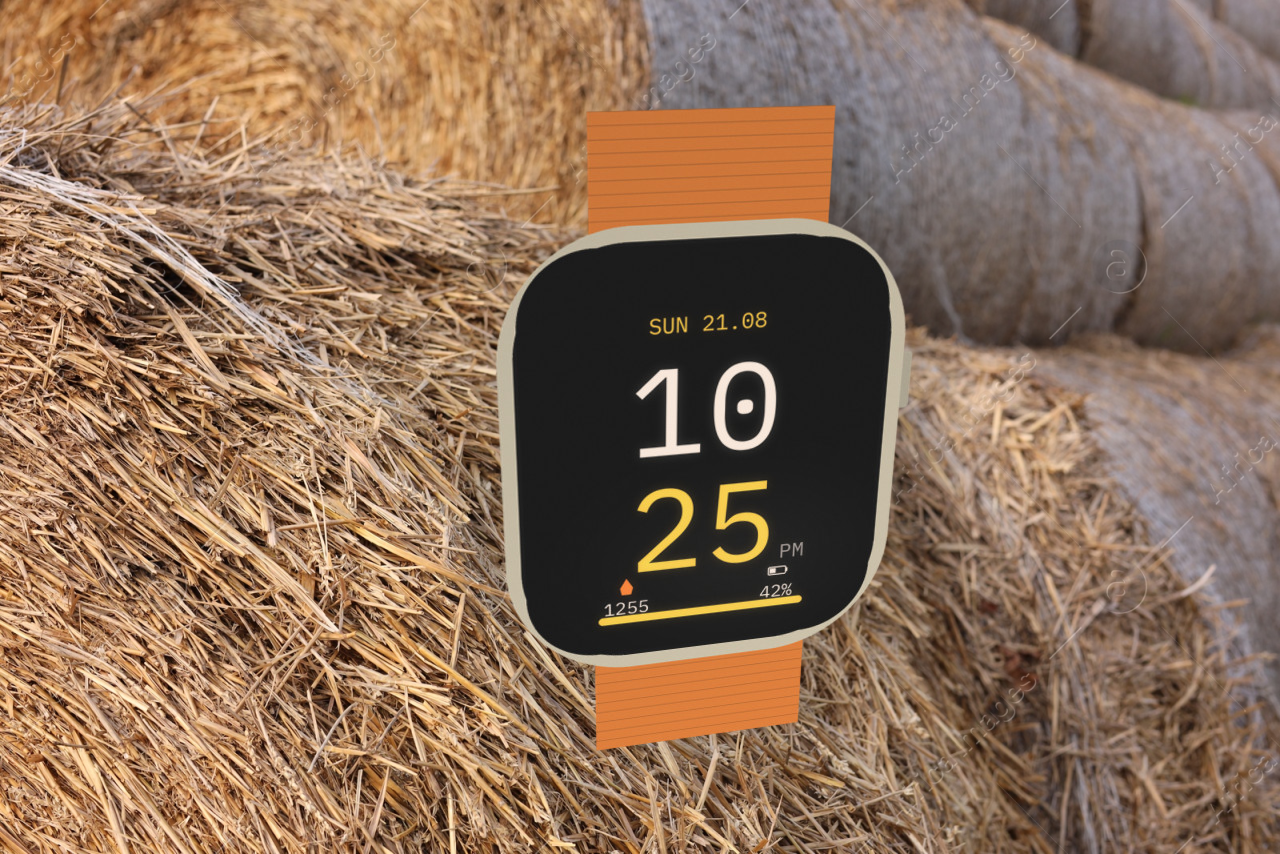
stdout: h=10 m=25
